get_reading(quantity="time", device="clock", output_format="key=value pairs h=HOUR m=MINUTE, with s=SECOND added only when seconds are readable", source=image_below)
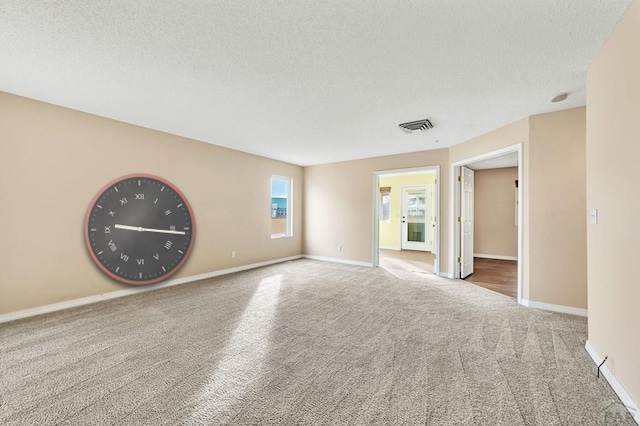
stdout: h=9 m=16
